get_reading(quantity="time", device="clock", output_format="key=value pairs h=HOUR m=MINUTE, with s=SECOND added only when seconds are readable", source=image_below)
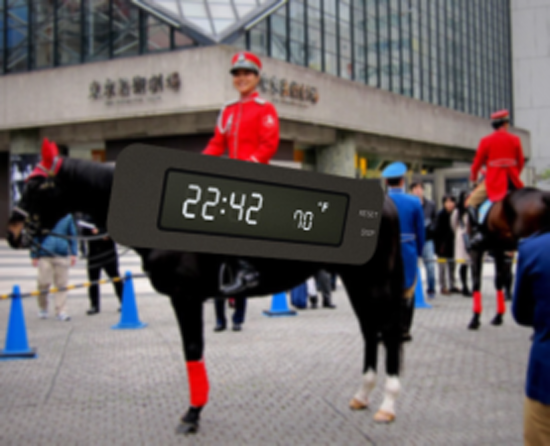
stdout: h=22 m=42
